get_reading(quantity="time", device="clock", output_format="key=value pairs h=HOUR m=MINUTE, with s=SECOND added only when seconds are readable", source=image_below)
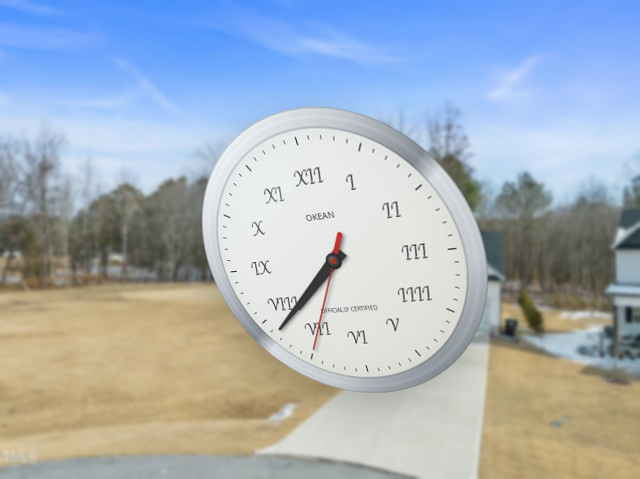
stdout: h=7 m=38 s=35
